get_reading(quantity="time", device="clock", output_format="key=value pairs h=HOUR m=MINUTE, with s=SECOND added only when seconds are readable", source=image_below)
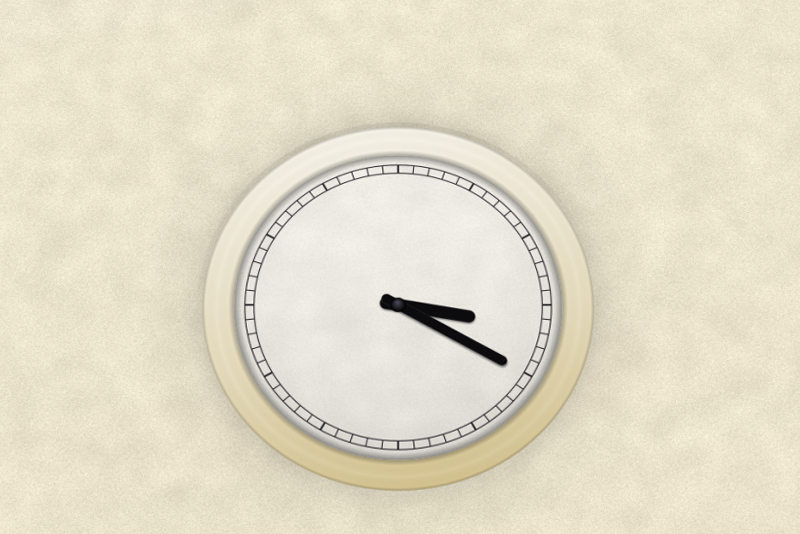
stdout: h=3 m=20
